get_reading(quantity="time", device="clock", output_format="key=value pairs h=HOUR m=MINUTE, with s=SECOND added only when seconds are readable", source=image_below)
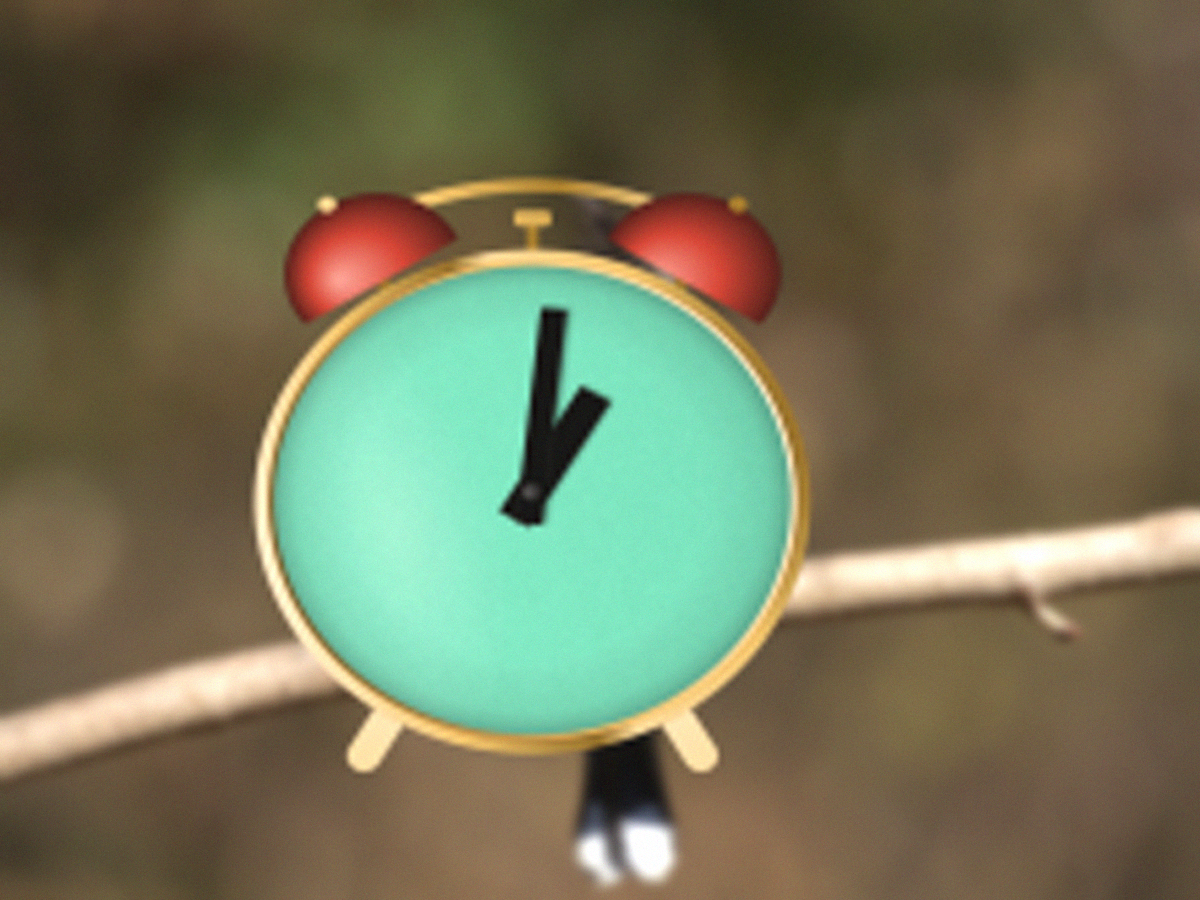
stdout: h=1 m=1
